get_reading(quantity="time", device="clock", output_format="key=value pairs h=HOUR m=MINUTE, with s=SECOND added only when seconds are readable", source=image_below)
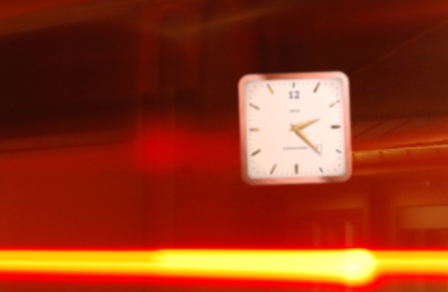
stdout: h=2 m=23
